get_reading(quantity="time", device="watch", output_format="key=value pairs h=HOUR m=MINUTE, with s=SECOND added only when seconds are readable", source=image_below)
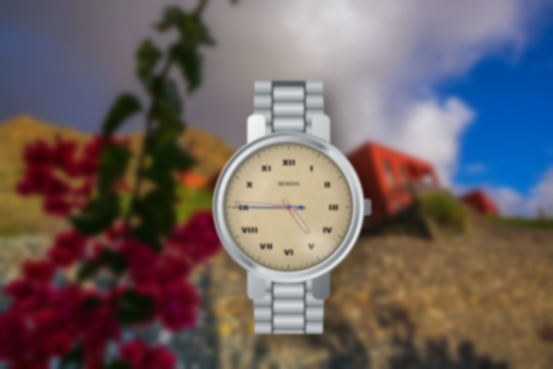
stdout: h=4 m=45 s=45
